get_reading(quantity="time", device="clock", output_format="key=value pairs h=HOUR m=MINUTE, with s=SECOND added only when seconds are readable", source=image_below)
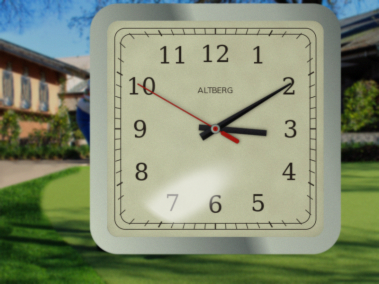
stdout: h=3 m=9 s=50
